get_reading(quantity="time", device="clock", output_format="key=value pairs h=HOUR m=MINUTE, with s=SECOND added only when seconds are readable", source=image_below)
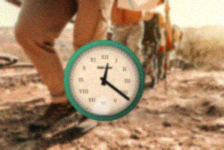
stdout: h=12 m=21
